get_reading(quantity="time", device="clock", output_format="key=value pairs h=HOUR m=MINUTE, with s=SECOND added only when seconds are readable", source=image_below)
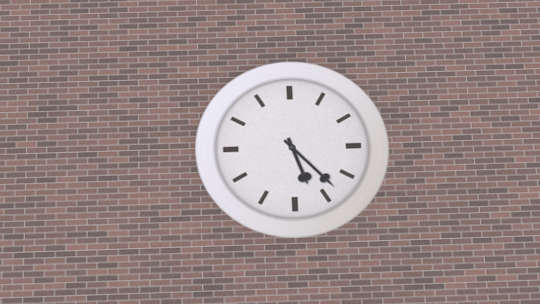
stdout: h=5 m=23
